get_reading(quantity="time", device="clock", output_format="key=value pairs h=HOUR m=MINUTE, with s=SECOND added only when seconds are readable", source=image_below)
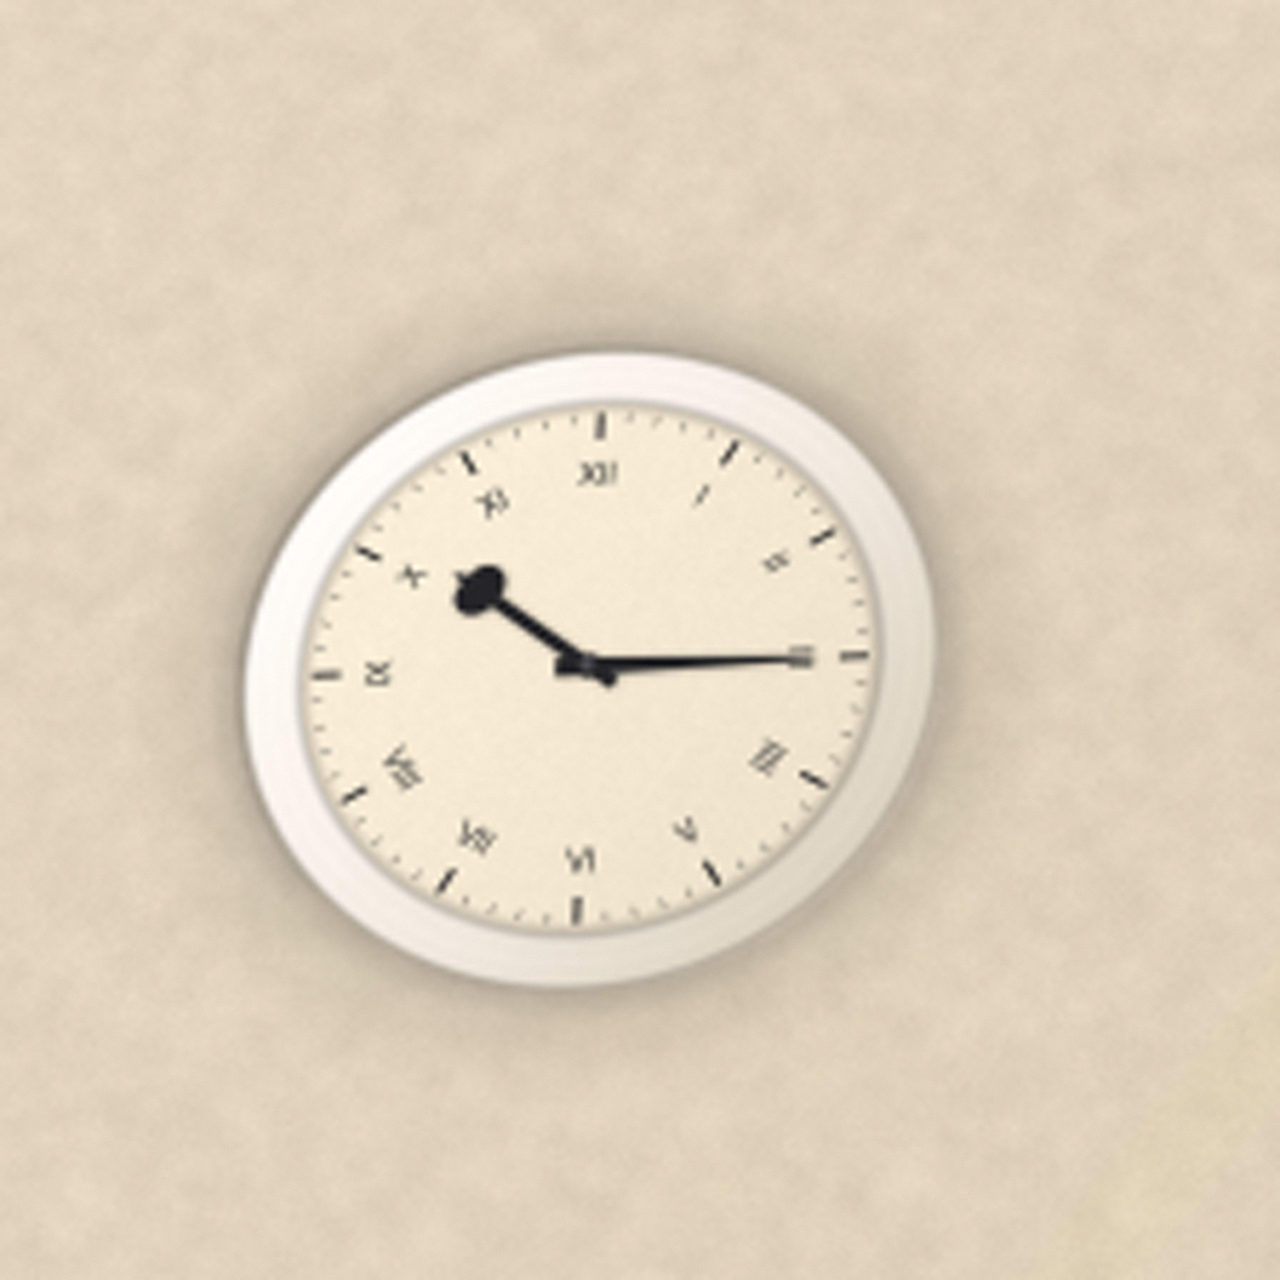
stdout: h=10 m=15
